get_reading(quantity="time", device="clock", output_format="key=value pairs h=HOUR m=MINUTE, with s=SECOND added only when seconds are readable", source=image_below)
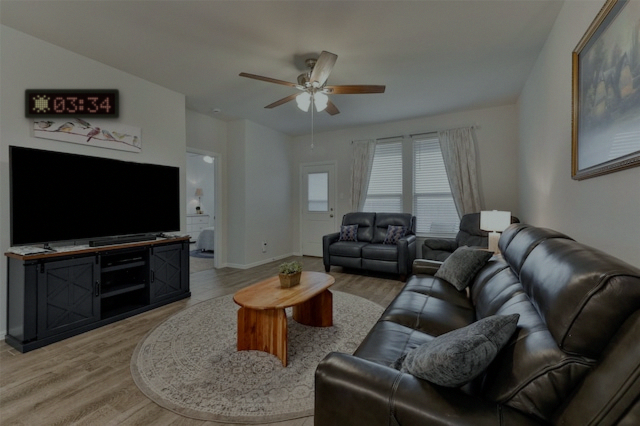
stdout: h=3 m=34
